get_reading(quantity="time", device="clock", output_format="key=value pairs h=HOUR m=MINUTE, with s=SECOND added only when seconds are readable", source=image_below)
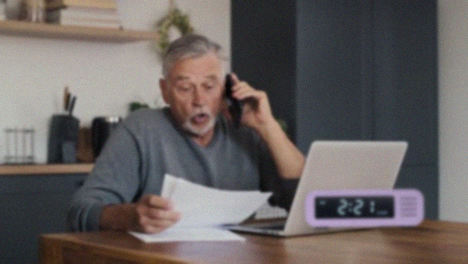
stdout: h=2 m=21
